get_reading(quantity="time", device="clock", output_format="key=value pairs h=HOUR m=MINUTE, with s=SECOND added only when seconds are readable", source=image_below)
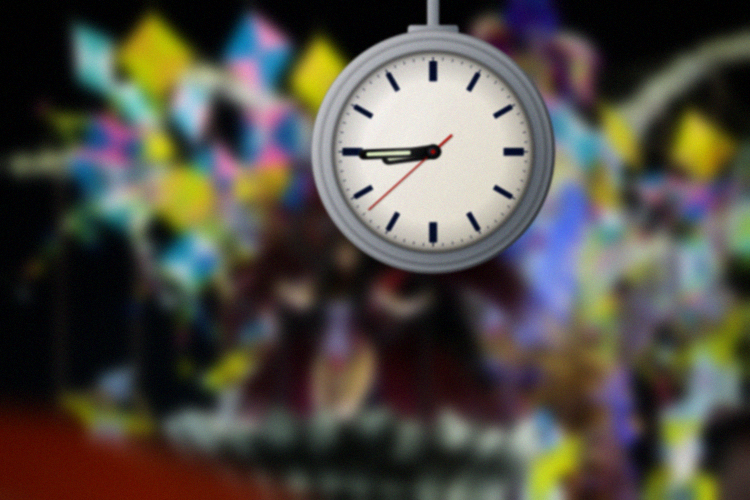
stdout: h=8 m=44 s=38
